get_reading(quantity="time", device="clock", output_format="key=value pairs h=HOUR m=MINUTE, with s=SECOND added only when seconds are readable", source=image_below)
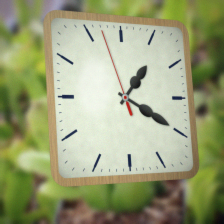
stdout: h=1 m=19 s=57
